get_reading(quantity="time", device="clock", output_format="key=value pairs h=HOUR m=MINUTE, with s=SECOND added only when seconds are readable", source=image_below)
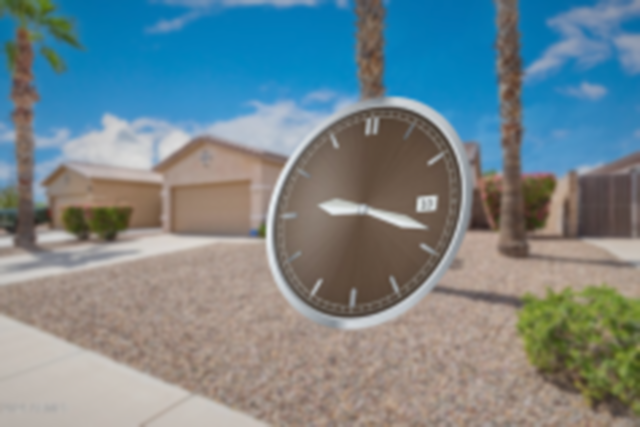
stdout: h=9 m=18
